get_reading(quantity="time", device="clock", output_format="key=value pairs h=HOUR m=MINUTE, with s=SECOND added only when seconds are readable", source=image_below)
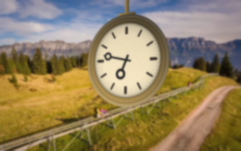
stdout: h=6 m=47
